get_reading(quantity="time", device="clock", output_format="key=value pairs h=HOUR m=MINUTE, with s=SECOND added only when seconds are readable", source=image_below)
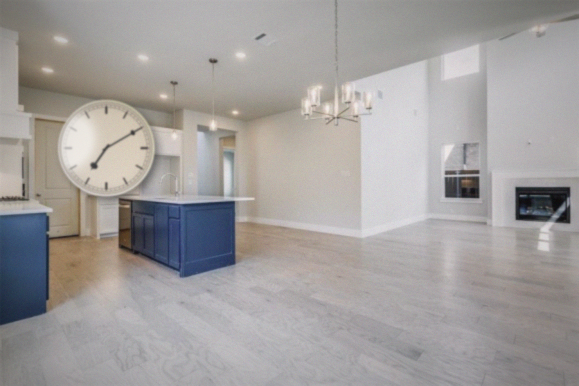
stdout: h=7 m=10
